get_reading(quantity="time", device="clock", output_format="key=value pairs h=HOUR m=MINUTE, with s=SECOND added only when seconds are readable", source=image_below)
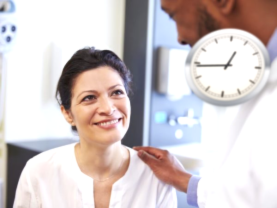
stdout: h=12 m=44
